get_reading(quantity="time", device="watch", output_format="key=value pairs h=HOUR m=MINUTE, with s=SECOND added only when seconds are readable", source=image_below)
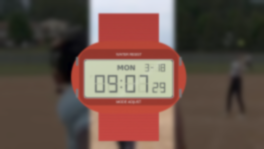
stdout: h=9 m=7
